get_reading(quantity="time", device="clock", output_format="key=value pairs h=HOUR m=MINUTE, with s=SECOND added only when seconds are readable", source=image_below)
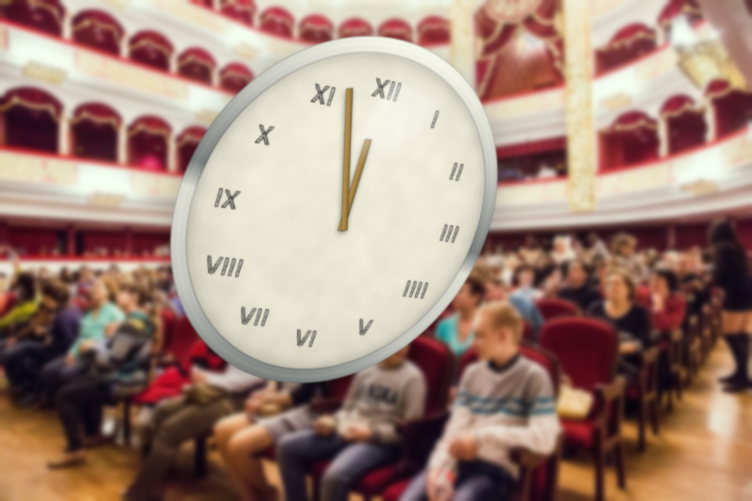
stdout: h=11 m=57
